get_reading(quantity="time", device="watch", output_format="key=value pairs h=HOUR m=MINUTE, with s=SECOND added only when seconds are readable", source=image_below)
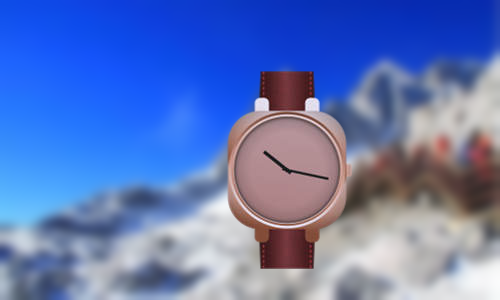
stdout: h=10 m=17
